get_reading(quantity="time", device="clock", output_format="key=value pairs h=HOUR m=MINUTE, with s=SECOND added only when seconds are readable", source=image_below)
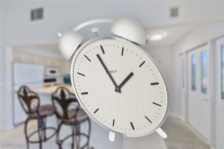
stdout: h=1 m=58
